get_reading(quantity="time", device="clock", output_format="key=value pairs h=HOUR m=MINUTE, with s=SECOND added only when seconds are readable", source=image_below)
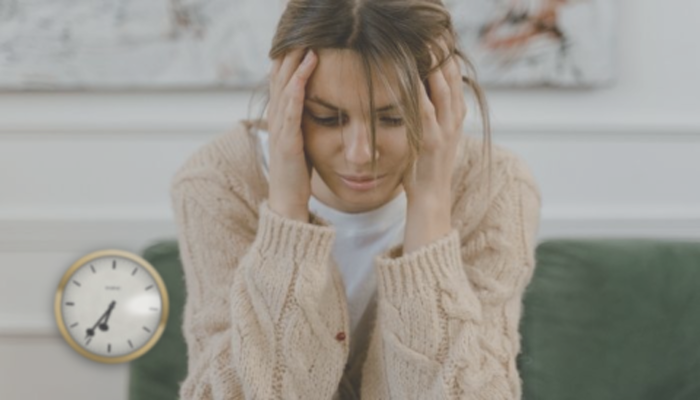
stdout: h=6 m=36
